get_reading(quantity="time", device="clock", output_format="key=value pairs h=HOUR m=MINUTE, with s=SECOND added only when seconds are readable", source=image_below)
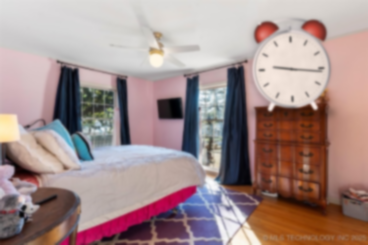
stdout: h=9 m=16
